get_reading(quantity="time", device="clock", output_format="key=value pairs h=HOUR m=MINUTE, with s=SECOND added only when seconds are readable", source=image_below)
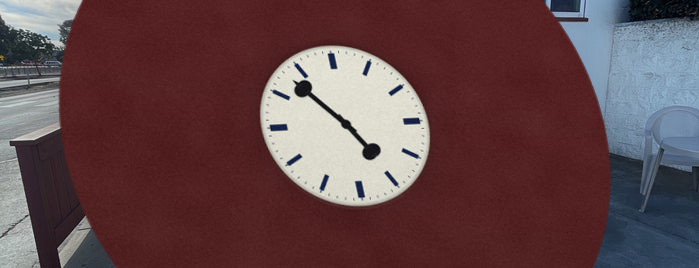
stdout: h=4 m=53
